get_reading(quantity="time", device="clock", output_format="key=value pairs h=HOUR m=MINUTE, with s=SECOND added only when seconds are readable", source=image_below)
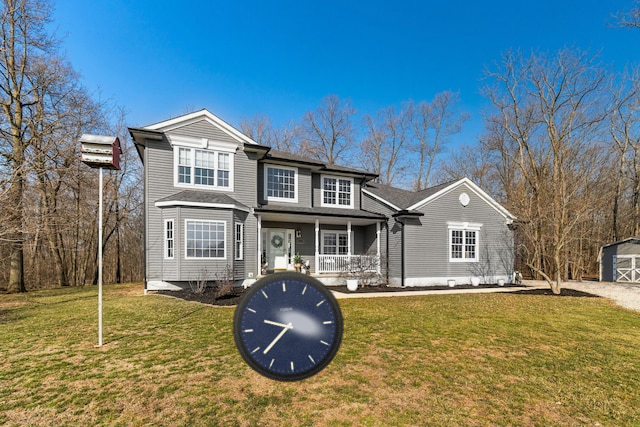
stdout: h=9 m=38
